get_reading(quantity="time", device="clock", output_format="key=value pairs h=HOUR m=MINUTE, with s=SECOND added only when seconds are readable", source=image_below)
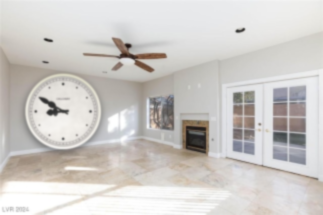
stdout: h=8 m=50
